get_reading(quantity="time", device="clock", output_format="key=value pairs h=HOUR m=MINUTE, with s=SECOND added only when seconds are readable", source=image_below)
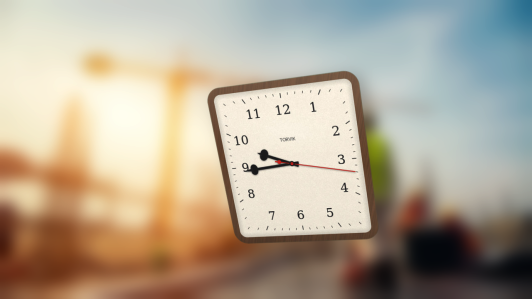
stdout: h=9 m=44 s=17
